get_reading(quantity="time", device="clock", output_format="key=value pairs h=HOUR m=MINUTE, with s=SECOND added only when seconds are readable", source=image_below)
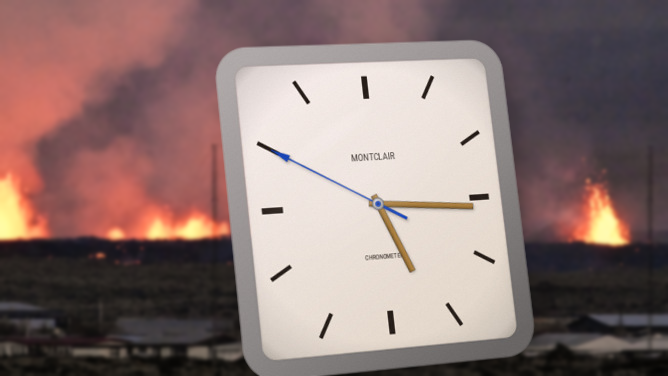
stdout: h=5 m=15 s=50
